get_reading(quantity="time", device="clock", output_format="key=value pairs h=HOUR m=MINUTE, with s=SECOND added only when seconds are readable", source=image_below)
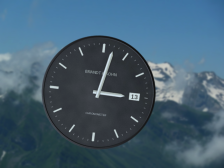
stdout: h=3 m=2
